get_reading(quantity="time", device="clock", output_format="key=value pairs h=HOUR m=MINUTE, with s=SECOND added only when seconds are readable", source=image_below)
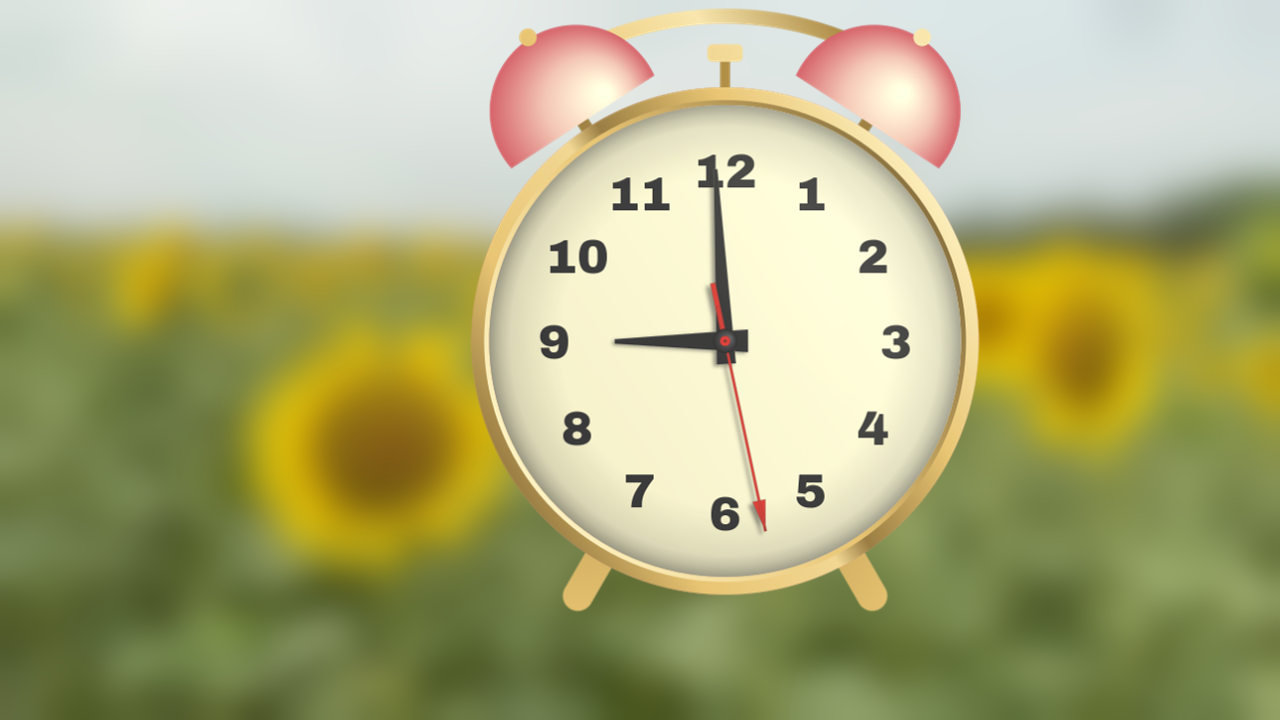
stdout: h=8 m=59 s=28
